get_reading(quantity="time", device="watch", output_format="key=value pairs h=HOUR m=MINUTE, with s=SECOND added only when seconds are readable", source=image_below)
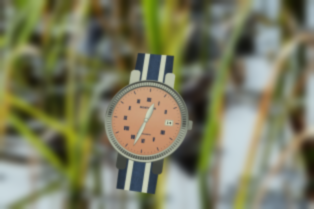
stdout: h=12 m=33
